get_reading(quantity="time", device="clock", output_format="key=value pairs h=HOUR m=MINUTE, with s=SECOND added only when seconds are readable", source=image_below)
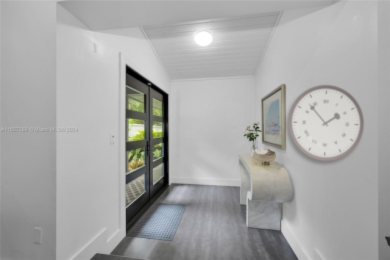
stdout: h=1 m=53
